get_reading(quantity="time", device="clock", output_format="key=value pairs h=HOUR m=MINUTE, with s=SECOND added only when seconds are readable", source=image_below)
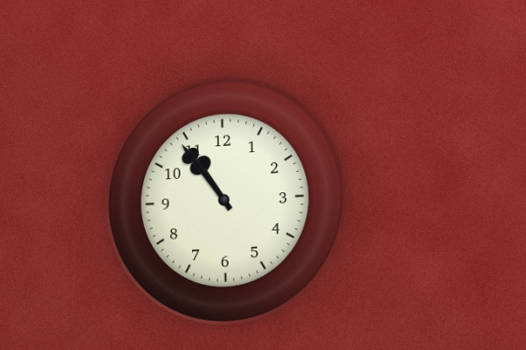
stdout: h=10 m=54
